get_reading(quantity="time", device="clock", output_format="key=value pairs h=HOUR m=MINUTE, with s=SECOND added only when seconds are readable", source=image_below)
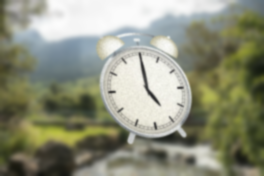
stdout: h=5 m=0
